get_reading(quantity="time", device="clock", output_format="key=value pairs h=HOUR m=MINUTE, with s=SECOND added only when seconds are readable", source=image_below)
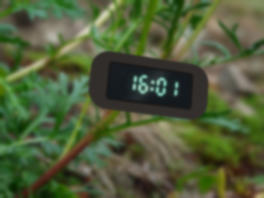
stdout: h=16 m=1
